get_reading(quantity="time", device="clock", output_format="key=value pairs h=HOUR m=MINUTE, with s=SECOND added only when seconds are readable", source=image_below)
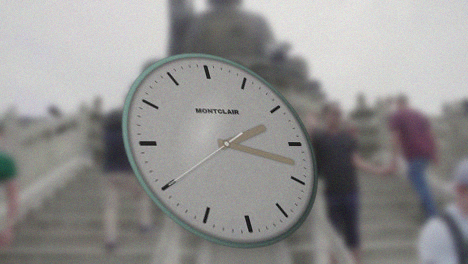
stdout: h=2 m=17 s=40
